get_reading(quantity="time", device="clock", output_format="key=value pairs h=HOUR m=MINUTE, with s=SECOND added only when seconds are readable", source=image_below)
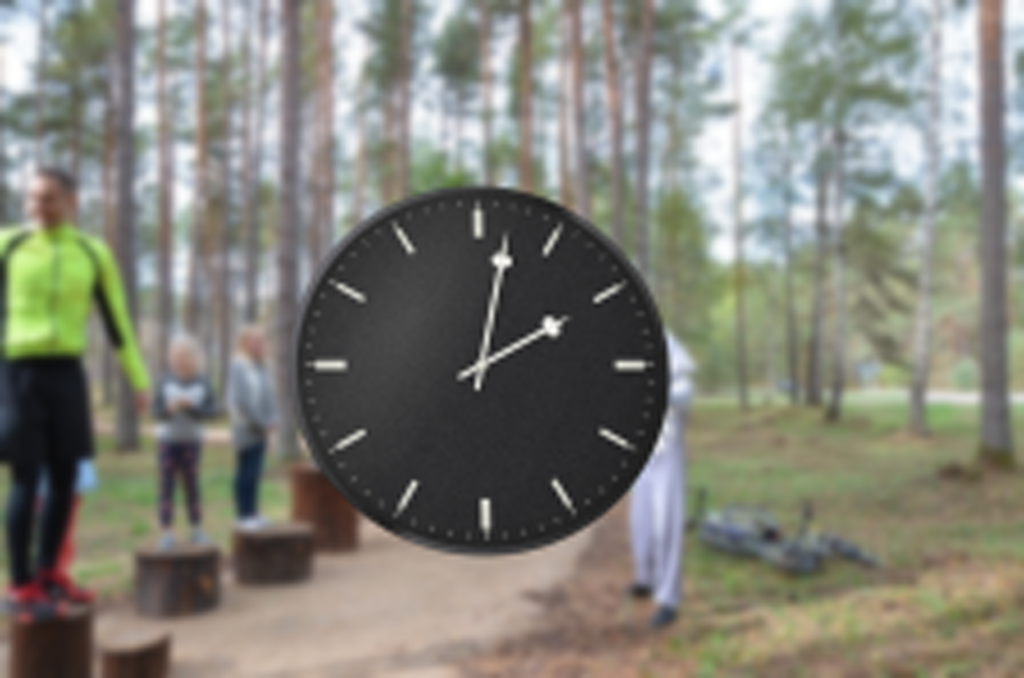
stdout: h=2 m=2
